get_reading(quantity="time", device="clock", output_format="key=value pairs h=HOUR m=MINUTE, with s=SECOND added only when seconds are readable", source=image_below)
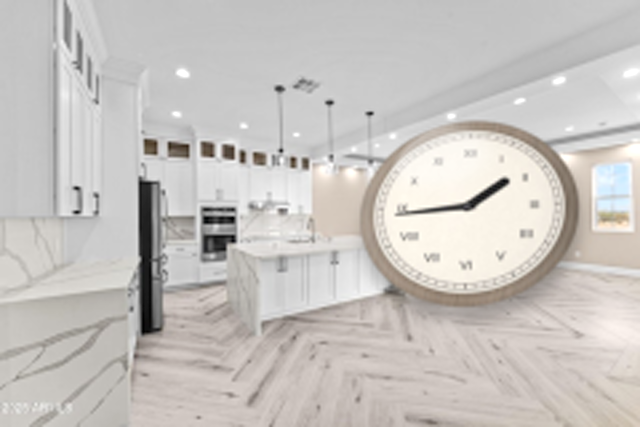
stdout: h=1 m=44
